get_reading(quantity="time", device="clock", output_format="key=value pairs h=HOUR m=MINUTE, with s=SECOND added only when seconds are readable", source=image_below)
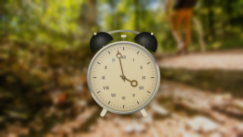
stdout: h=3 m=58
